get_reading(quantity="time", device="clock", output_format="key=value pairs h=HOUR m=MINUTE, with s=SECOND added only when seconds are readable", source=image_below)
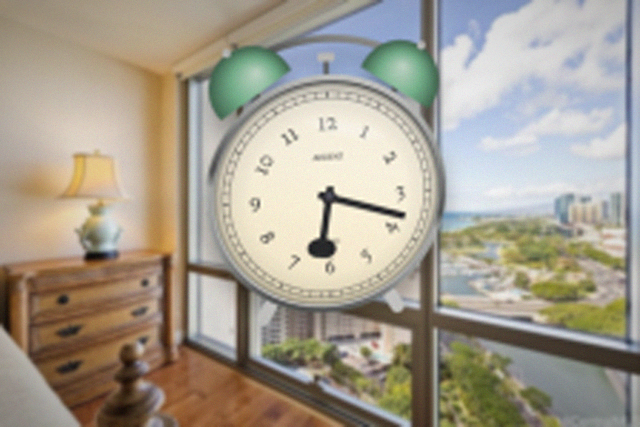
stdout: h=6 m=18
